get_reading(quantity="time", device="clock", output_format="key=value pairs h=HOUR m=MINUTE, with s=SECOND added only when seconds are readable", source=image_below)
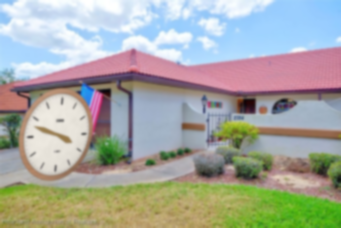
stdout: h=3 m=48
